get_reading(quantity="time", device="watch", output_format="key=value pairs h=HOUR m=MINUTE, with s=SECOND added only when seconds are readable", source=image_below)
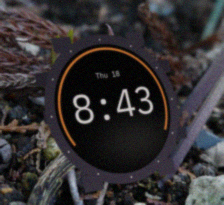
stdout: h=8 m=43
